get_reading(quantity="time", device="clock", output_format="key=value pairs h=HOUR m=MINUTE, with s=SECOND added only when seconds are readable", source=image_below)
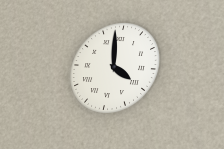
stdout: h=3 m=58
